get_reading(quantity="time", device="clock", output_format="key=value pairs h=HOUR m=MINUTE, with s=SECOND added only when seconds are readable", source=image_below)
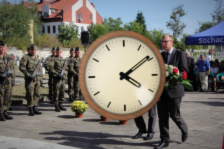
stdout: h=4 m=9
